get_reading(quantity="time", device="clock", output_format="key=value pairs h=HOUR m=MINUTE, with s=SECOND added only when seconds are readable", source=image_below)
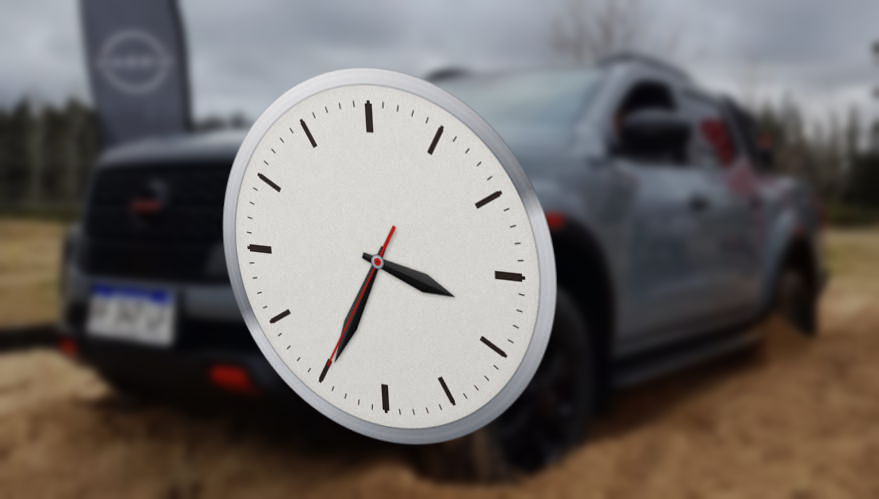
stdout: h=3 m=34 s=35
